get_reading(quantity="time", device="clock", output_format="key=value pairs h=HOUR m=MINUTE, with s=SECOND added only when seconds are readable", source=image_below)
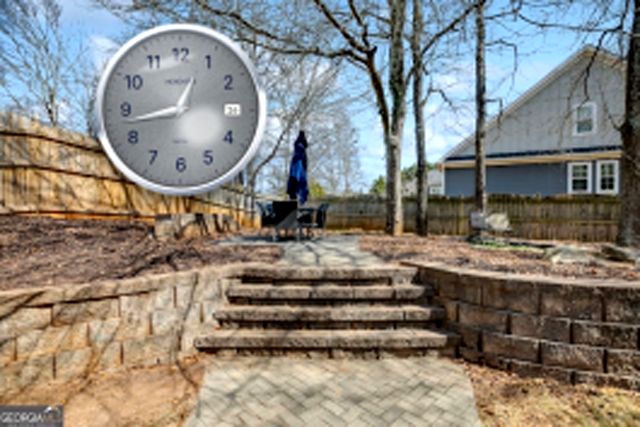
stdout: h=12 m=43
